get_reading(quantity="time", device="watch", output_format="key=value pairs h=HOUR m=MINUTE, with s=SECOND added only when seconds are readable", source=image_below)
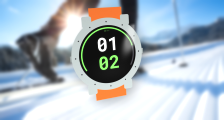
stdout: h=1 m=2
